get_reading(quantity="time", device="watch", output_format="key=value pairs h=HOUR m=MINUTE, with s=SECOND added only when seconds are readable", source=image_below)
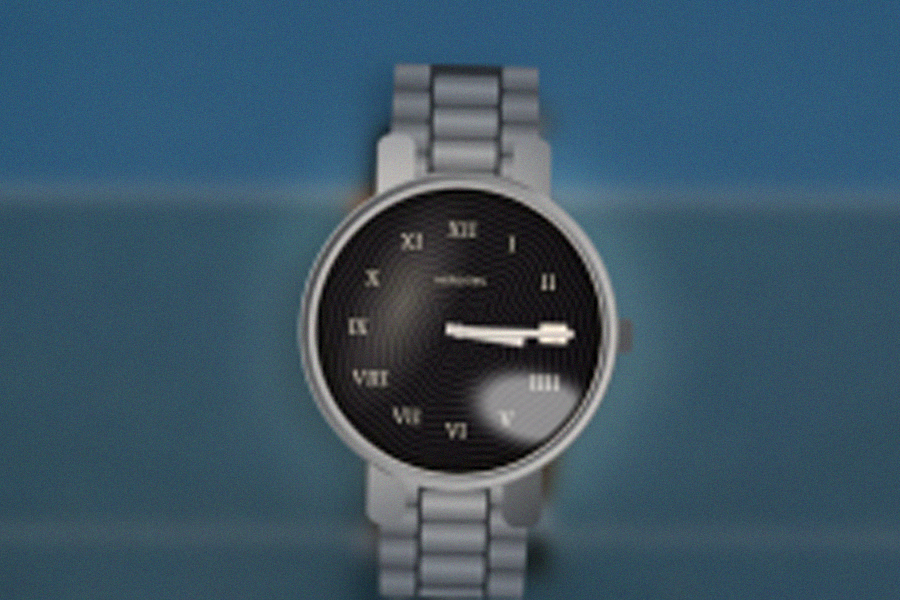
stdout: h=3 m=15
